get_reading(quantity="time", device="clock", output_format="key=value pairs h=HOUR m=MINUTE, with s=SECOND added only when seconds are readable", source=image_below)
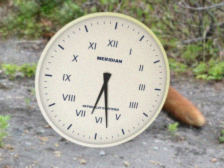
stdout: h=6 m=28
